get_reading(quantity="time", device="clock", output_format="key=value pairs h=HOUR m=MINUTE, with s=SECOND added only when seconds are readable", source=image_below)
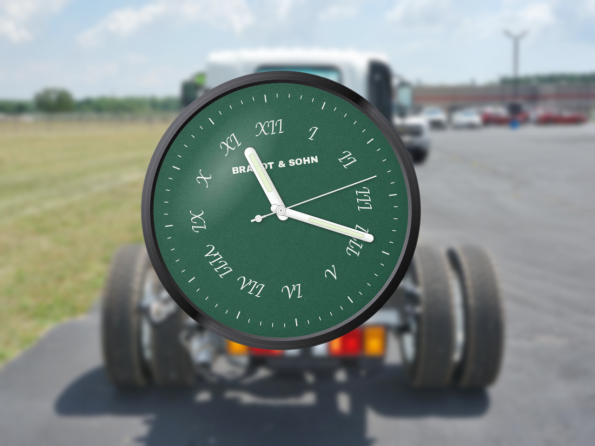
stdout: h=11 m=19 s=13
